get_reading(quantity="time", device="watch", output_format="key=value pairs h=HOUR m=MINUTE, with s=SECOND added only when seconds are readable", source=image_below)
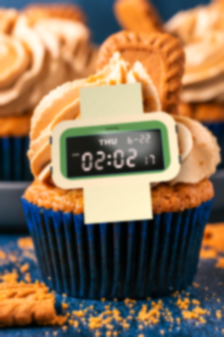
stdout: h=2 m=2
